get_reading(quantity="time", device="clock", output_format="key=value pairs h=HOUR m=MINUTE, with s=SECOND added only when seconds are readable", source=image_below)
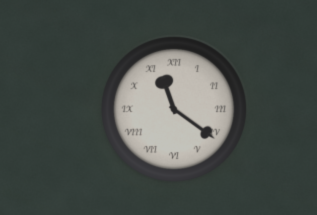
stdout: h=11 m=21
